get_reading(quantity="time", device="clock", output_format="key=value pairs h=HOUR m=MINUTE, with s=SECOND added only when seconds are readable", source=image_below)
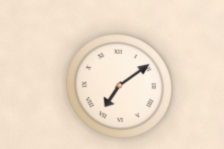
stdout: h=7 m=9
